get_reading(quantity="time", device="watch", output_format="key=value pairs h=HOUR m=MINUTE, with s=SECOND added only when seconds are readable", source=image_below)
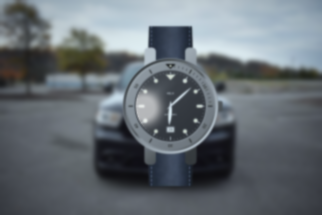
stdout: h=6 m=8
